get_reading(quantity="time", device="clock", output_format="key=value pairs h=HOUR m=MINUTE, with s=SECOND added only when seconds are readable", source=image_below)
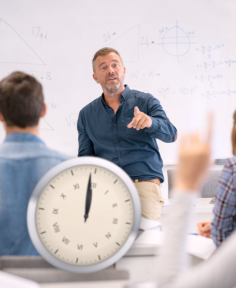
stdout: h=11 m=59
